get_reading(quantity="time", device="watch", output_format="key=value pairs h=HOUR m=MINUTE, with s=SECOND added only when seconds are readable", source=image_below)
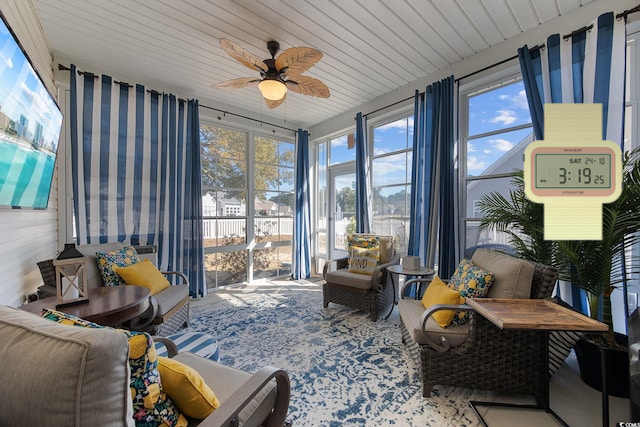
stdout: h=3 m=19 s=25
